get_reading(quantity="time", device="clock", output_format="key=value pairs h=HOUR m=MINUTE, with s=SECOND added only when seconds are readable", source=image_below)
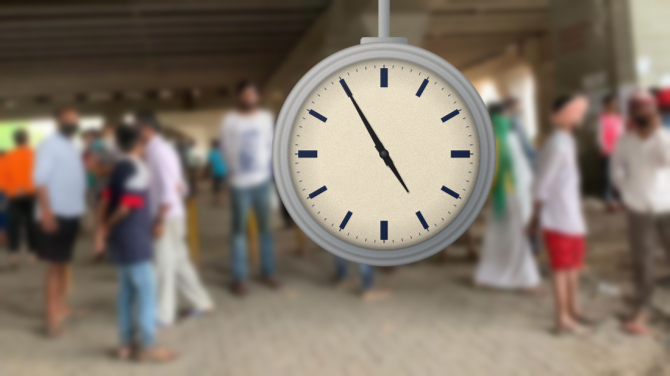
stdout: h=4 m=55
